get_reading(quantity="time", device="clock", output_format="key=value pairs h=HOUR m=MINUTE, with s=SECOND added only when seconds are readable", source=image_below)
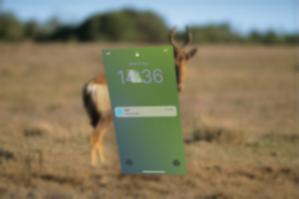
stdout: h=14 m=36
